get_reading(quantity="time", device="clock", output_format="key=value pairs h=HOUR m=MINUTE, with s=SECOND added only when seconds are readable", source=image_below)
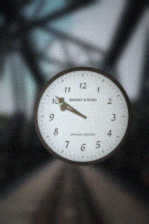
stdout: h=9 m=51
